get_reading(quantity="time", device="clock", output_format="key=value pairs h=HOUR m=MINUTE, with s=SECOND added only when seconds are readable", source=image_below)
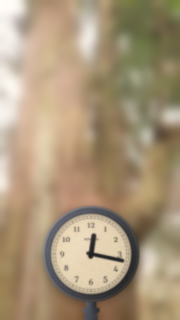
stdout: h=12 m=17
